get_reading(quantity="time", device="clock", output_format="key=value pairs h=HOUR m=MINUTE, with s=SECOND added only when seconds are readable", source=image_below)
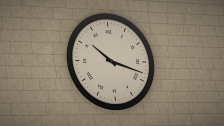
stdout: h=10 m=18
